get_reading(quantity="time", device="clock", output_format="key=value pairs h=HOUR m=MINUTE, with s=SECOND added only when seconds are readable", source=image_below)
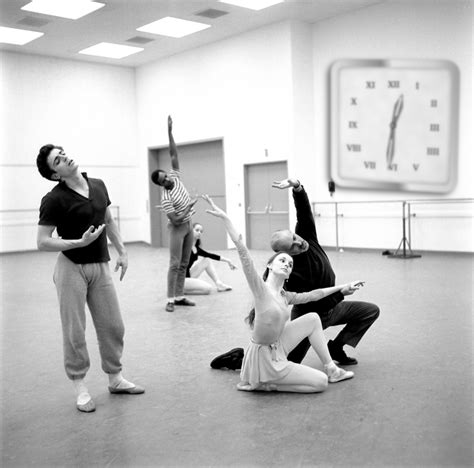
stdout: h=12 m=31
